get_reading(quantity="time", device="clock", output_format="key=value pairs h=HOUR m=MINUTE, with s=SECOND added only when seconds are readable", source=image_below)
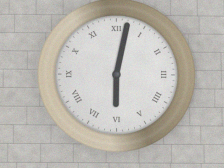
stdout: h=6 m=2
